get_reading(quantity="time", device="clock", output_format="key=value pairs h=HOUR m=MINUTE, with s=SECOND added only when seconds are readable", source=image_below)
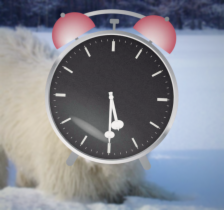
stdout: h=5 m=30
